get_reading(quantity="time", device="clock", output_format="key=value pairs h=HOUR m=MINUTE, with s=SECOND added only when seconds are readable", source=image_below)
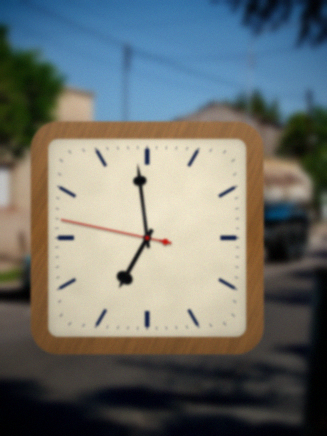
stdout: h=6 m=58 s=47
